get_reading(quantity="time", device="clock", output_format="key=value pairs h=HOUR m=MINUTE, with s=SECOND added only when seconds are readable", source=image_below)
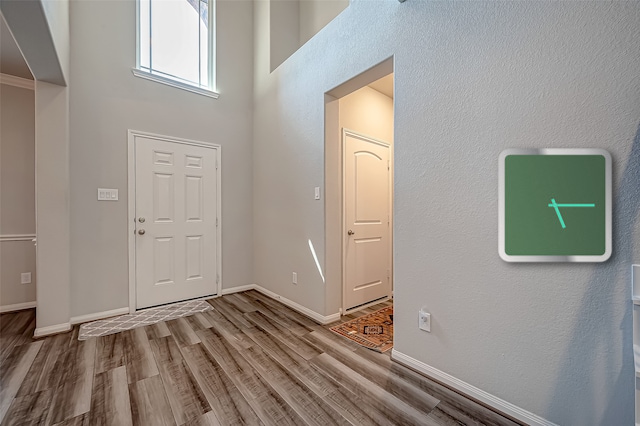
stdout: h=5 m=15
